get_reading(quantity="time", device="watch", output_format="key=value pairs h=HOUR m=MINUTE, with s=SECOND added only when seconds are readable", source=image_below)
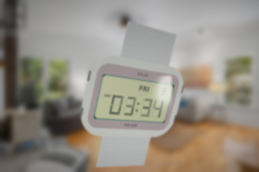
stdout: h=3 m=34
